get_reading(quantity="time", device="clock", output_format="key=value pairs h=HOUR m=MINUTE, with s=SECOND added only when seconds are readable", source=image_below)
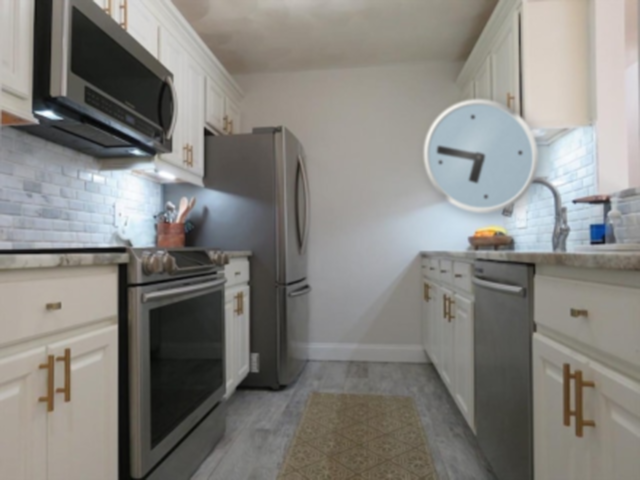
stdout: h=6 m=48
